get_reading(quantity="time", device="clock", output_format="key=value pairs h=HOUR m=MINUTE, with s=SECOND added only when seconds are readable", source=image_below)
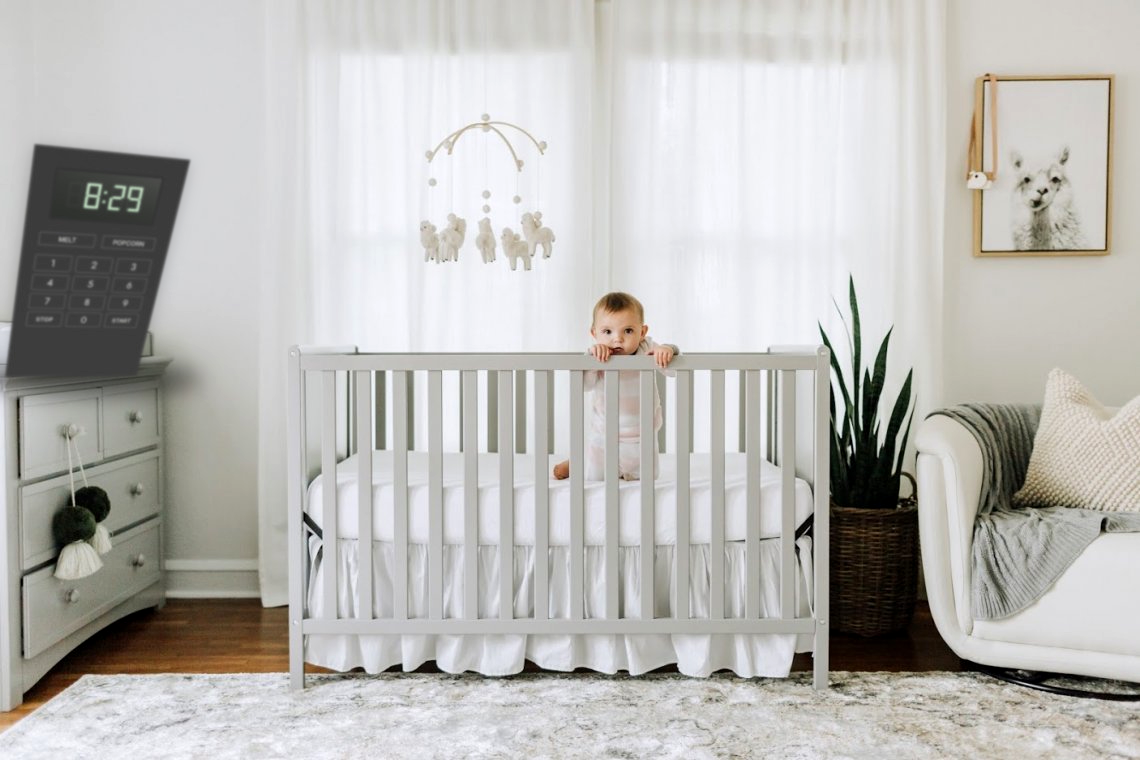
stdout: h=8 m=29
